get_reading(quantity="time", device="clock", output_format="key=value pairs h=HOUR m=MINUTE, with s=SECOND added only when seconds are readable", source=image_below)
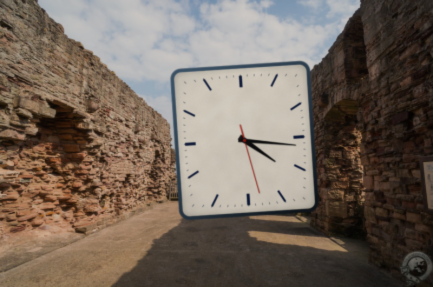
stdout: h=4 m=16 s=28
